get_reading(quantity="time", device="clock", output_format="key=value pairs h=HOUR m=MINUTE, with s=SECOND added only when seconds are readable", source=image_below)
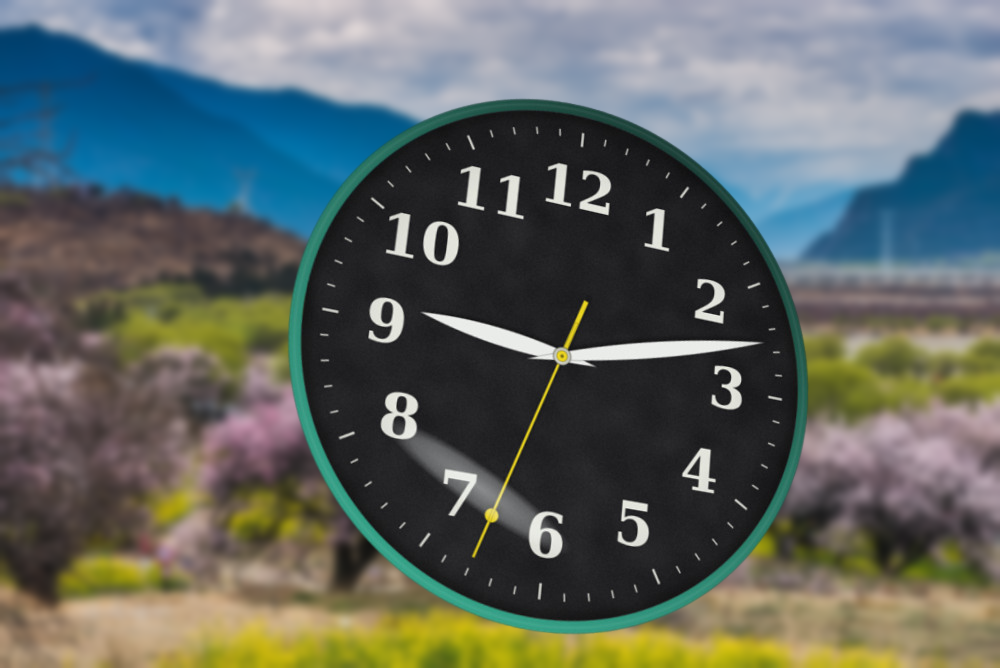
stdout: h=9 m=12 s=33
